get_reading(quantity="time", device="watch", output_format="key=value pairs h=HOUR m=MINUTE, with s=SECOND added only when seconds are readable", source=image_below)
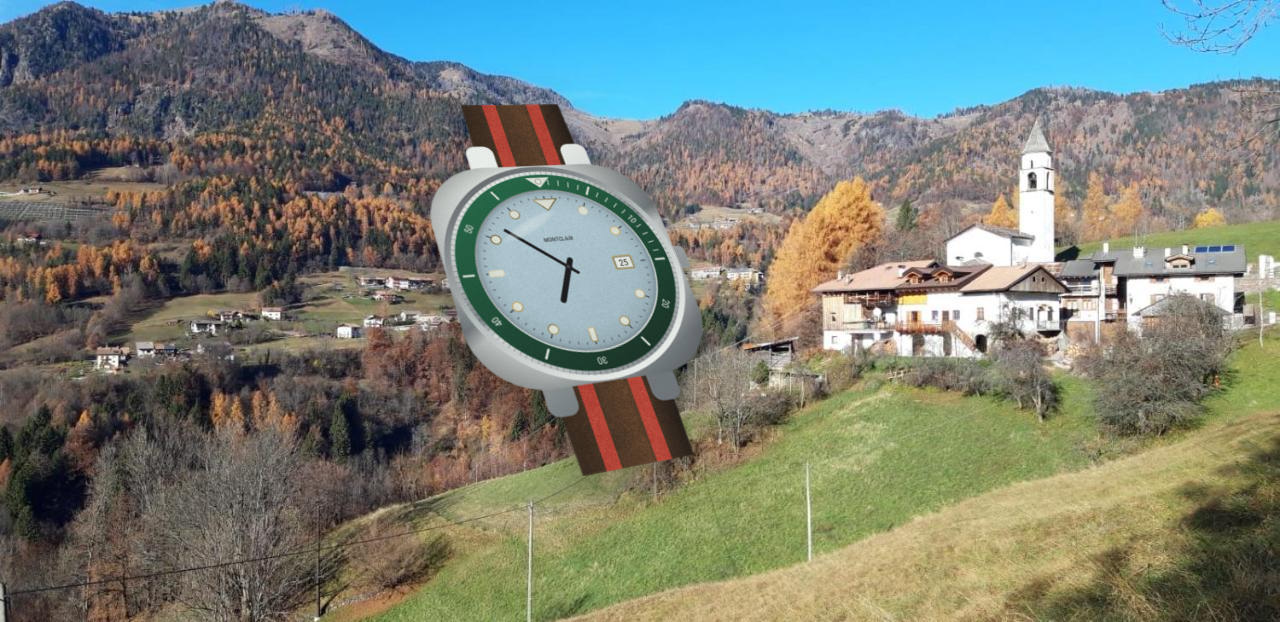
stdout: h=6 m=52
